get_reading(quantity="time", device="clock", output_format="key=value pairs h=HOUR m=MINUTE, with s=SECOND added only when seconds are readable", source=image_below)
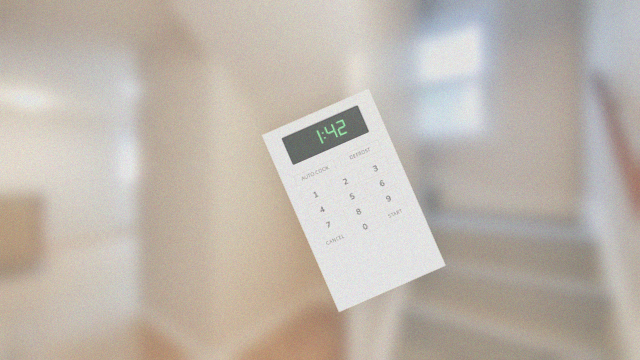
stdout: h=1 m=42
